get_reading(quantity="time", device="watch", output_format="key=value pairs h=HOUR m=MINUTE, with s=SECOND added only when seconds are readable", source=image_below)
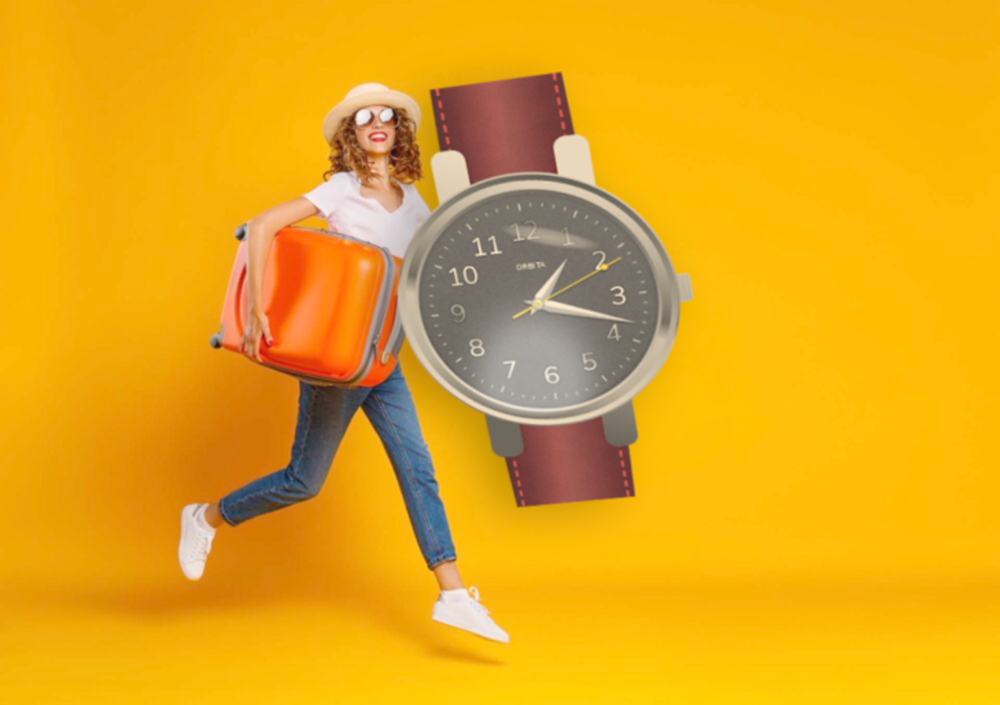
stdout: h=1 m=18 s=11
